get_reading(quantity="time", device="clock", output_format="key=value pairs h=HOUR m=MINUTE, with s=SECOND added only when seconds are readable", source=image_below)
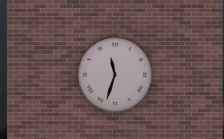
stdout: h=11 m=33
